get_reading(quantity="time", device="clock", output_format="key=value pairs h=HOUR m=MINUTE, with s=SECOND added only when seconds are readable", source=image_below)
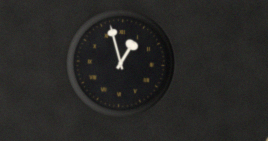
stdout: h=12 m=57
